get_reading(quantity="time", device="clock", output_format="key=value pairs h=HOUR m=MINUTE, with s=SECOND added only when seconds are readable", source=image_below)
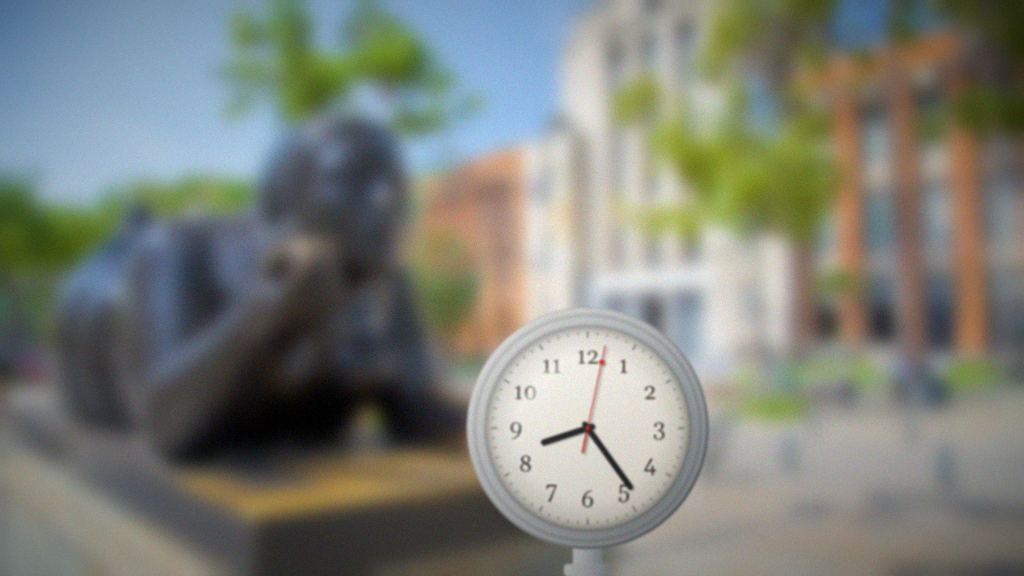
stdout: h=8 m=24 s=2
